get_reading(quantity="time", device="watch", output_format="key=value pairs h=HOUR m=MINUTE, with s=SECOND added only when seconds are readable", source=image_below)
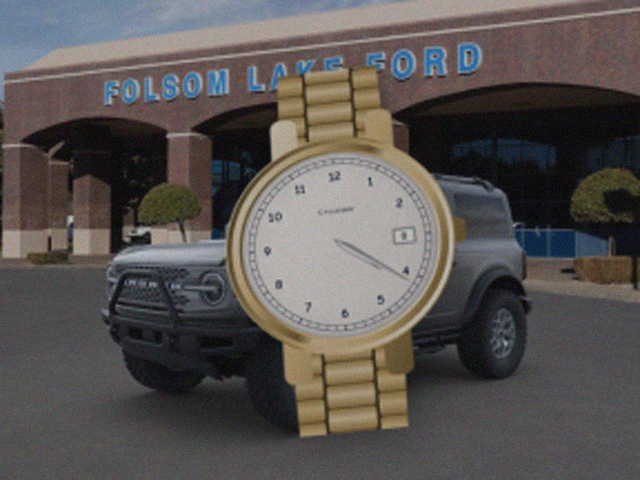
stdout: h=4 m=21
